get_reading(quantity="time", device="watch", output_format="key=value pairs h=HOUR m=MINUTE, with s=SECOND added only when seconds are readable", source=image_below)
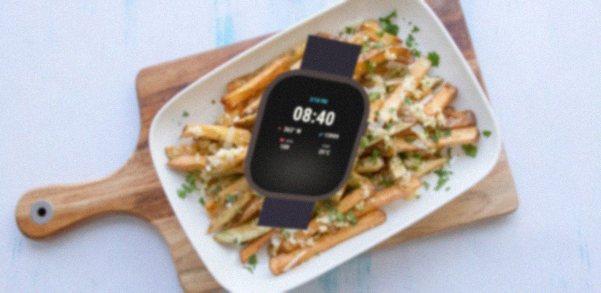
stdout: h=8 m=40
